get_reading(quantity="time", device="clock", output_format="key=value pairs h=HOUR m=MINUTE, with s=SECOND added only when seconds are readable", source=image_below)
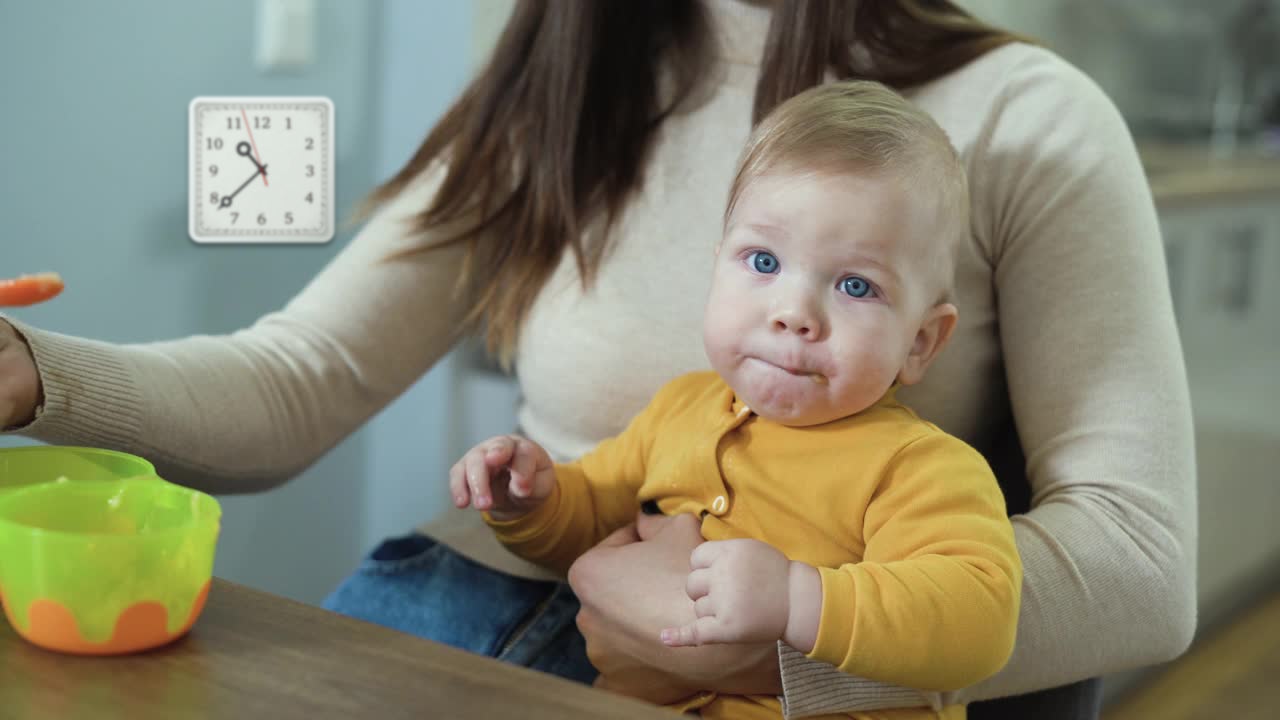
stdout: h=10 m=37 s=57
